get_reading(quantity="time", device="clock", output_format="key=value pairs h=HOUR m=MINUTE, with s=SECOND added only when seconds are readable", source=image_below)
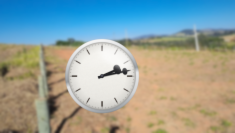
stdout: h=2 m=13
